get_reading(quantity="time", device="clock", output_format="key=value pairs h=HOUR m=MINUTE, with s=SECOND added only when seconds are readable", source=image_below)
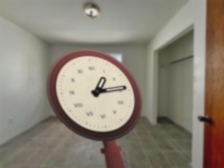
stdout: h=1 m=14
